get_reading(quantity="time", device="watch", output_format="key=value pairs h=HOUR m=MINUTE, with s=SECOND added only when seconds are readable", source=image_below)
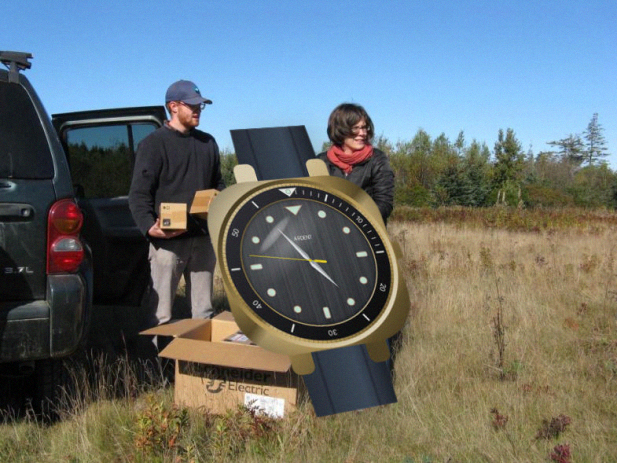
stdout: h=4 m=54 s=47
